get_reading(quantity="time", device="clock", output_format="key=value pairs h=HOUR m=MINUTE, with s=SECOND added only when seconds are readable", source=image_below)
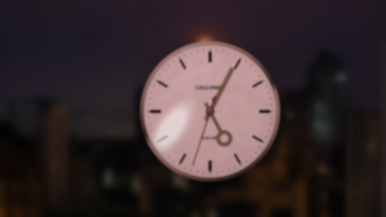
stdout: h=5 m=4 s=33
